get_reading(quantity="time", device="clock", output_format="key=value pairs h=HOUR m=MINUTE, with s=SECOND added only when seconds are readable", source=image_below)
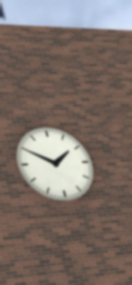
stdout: h=1 m=50
